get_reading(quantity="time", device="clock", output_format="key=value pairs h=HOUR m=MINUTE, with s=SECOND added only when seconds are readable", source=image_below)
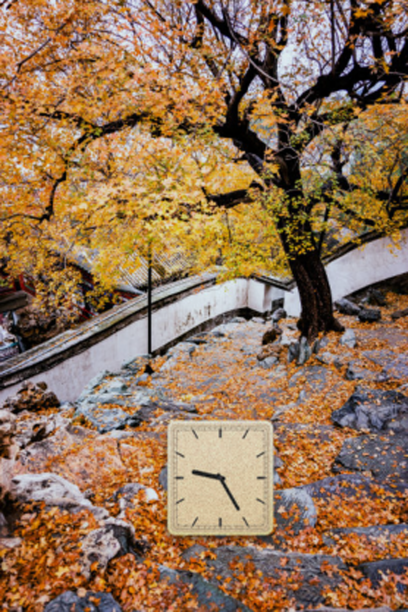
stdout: h=9 m=25
